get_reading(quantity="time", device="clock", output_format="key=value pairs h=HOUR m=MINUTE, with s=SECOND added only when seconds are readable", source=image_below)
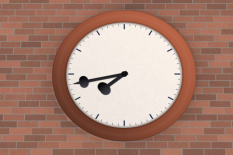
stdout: h=7 m=43
